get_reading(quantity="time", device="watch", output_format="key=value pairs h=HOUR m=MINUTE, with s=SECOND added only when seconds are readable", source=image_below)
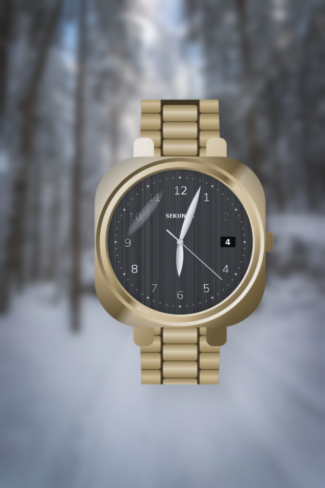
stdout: h=6 m=3 s=22
